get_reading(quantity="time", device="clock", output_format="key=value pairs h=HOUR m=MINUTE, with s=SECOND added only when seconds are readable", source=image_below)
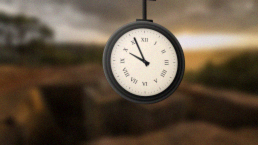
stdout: h=9 m=56
